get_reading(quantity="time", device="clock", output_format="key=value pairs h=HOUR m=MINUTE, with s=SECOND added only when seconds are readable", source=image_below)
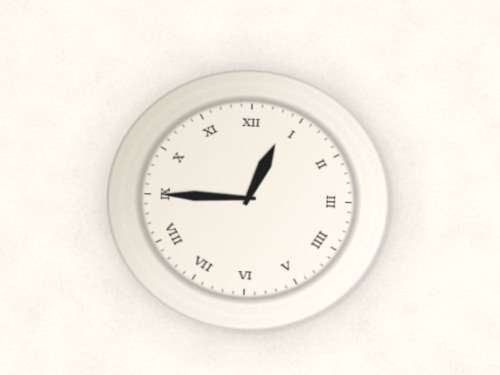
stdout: h=12 m=45
